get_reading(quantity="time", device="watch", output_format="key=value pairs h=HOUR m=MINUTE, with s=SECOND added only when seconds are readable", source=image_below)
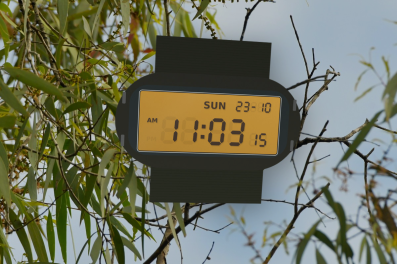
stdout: h=11 m=3 s=15
